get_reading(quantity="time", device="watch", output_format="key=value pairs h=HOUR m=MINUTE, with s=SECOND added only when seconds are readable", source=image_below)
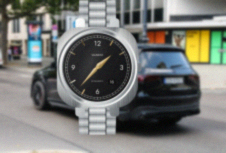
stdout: h=1 m=37
